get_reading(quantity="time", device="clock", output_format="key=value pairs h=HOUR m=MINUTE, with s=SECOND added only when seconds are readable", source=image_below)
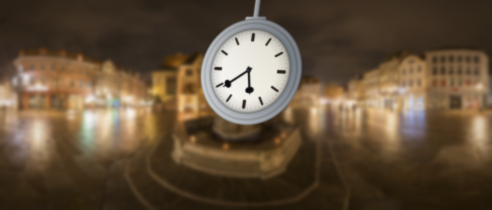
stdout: h=5 m=39
